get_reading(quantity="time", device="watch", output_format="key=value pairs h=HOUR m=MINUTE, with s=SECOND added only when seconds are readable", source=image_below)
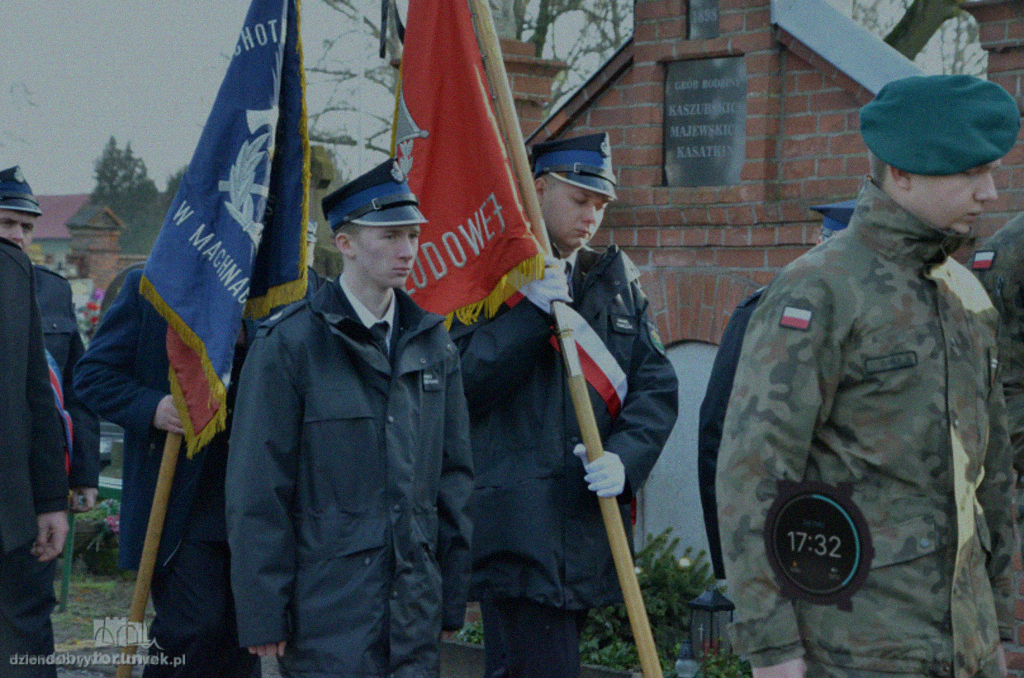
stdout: h=17 m=32
